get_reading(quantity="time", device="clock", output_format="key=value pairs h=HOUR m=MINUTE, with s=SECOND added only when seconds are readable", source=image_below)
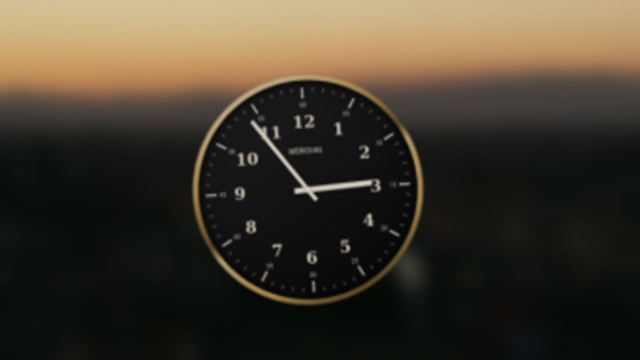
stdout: h=2 m=54
